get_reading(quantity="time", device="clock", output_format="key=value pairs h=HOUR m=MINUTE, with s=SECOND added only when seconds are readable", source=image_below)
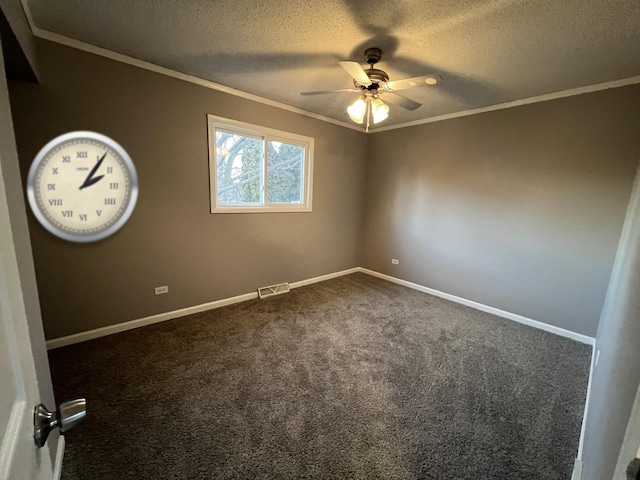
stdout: h=2 m=6
